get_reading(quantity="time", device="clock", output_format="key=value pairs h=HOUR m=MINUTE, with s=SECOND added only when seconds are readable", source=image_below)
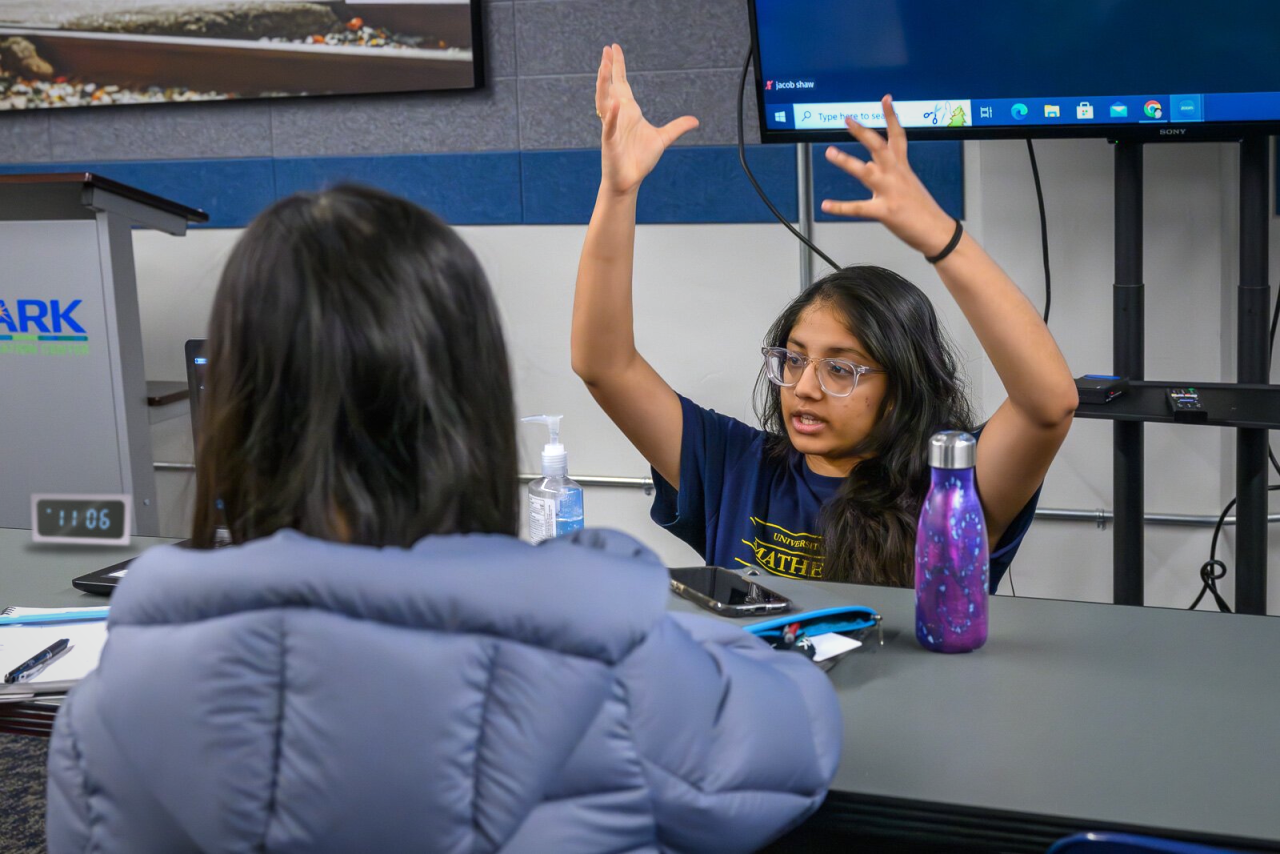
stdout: h=11 m=6
